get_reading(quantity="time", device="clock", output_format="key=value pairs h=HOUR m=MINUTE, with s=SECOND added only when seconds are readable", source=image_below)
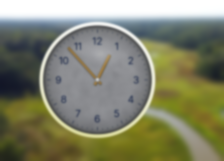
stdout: h=12 m=53
